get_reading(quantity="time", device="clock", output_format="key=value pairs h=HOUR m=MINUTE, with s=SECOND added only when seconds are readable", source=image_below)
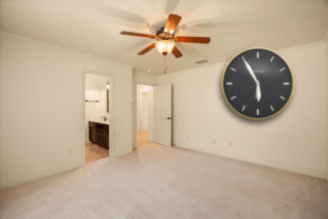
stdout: h=5 m=55
